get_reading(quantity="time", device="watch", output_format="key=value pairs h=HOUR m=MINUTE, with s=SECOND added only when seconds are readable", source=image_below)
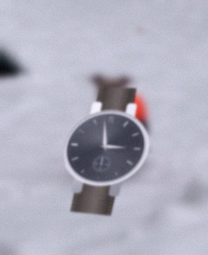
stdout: h=2 m=58
